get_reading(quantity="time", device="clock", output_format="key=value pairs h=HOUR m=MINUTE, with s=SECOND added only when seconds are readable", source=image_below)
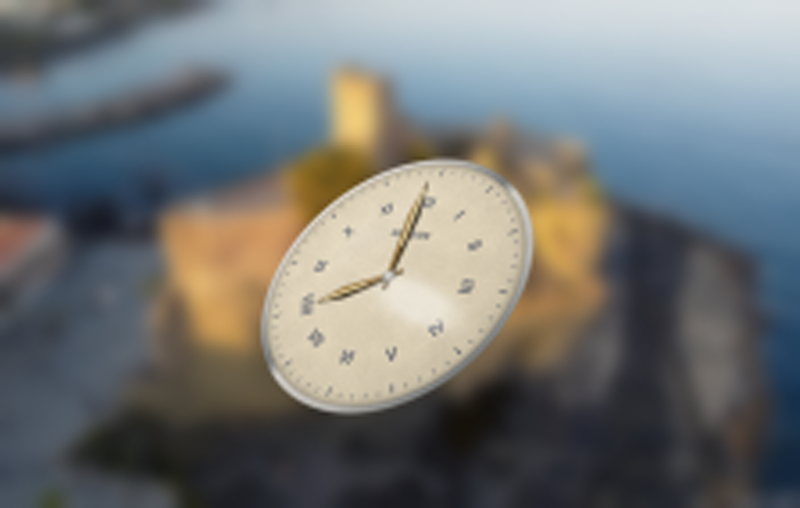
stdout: h=7 m=59
